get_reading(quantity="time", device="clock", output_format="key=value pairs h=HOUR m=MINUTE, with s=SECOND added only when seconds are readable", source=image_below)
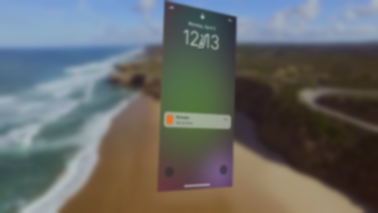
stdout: h=12 m=13
